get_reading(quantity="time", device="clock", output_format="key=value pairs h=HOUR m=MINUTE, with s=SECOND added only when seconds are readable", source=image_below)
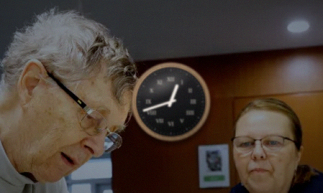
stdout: h=12 m=42
